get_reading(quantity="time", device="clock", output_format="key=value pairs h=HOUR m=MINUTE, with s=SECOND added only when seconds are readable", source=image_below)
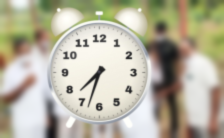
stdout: h=7 m=33
